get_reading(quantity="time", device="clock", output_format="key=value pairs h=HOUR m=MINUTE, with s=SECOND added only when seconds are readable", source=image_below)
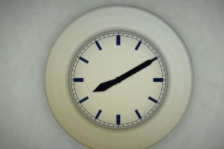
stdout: h=8 m=10
